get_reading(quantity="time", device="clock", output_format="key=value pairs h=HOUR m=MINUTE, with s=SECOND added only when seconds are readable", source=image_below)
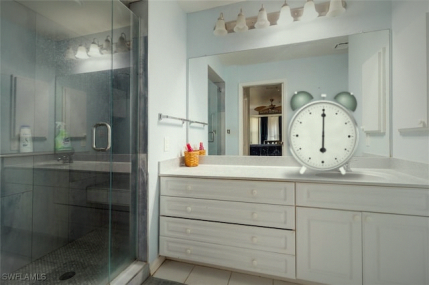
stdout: h=6 m=0
